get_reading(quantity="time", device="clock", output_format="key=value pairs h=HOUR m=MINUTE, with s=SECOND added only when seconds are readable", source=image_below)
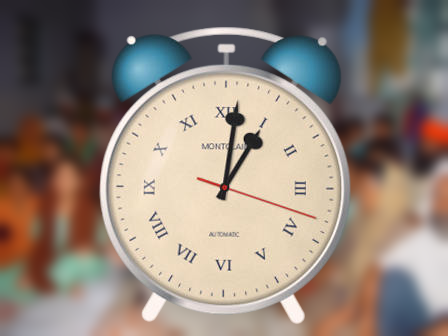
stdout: h=1 m=1 s=18
